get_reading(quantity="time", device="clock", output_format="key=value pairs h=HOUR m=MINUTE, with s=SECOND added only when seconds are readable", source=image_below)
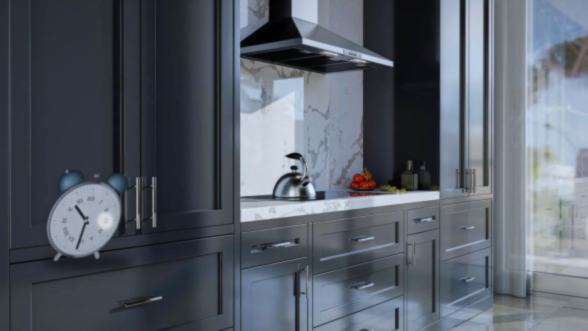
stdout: h=10 m=31
